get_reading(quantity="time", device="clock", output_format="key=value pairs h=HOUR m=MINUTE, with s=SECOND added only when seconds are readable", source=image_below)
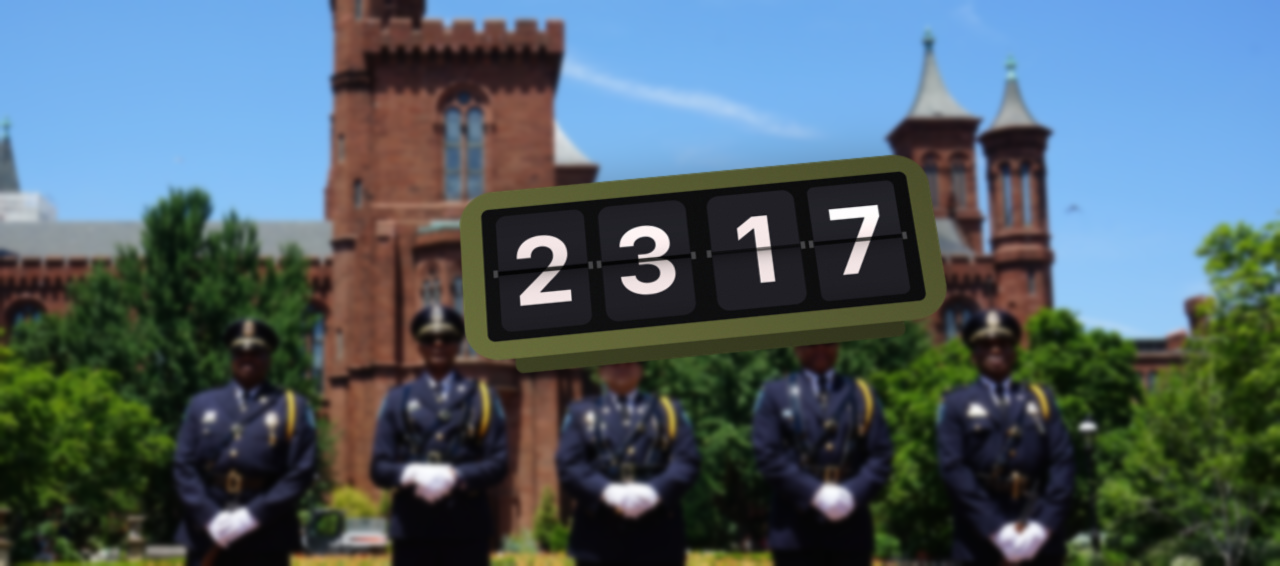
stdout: h=23 m=17
